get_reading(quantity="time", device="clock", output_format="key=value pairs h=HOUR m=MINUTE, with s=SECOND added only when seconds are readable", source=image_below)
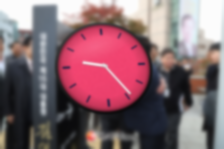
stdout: h=9 m=24
